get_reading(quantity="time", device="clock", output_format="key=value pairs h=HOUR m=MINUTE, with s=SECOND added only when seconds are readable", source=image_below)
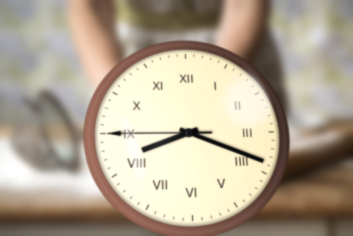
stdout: h=8 m=18 s=45
